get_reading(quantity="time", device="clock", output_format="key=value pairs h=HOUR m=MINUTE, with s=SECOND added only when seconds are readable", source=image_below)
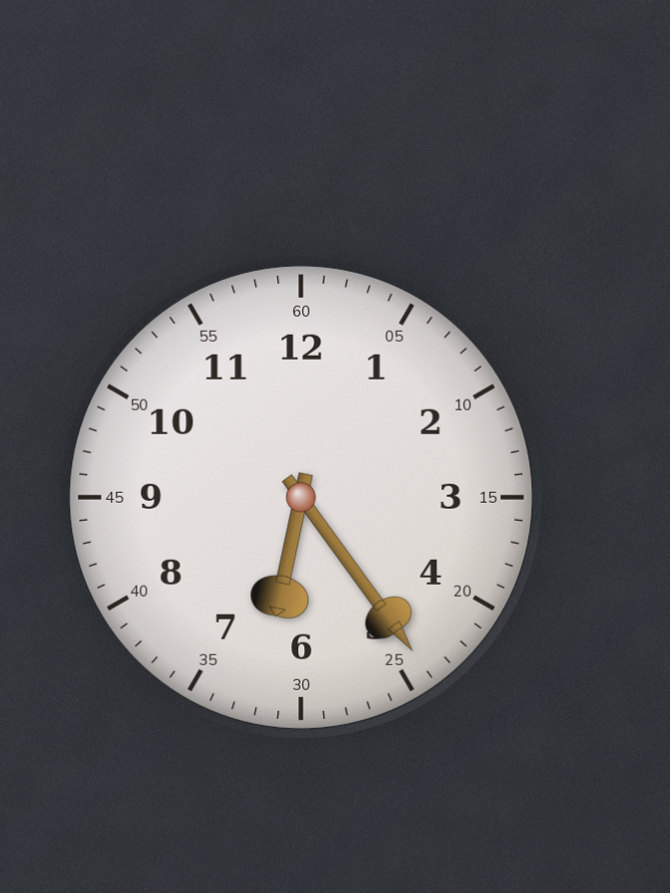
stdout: h=6 m=24
